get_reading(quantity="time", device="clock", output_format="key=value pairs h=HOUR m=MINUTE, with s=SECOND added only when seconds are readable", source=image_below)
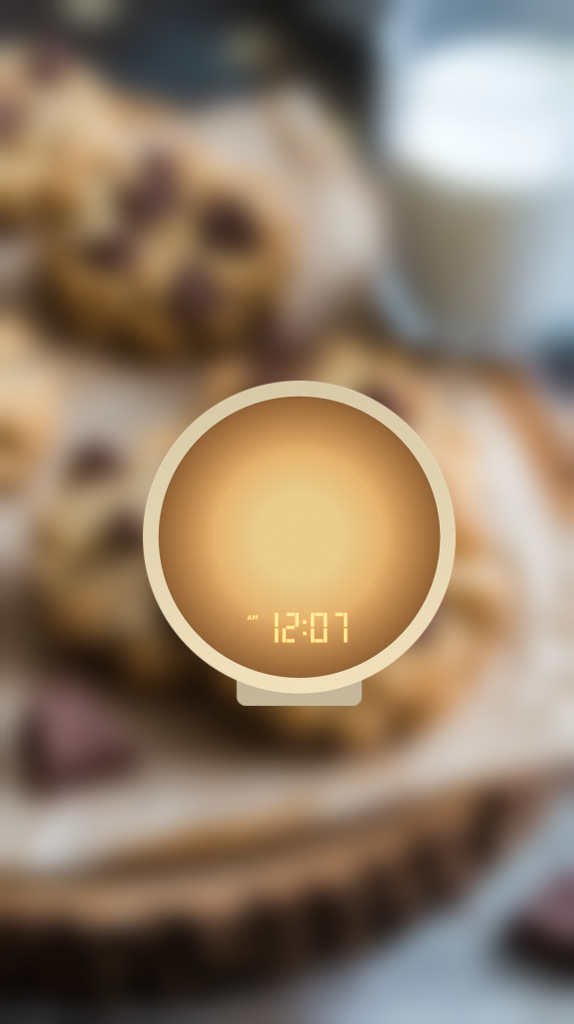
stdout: h=12 m=7
